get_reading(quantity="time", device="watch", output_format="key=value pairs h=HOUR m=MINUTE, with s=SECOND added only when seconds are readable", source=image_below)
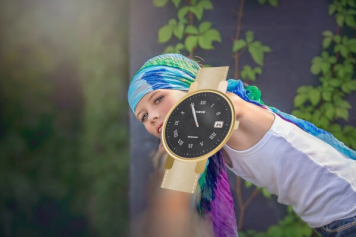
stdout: h=10 m=55
